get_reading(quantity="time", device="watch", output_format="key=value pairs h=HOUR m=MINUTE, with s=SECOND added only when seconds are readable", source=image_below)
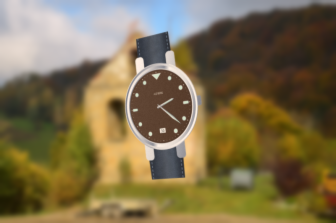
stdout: h=2 m=22
